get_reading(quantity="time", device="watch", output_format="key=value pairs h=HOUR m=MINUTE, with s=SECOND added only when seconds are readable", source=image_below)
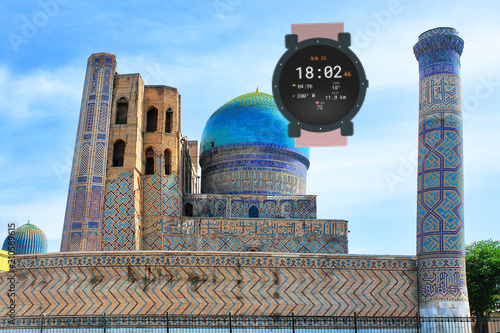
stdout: h=18 m=2
